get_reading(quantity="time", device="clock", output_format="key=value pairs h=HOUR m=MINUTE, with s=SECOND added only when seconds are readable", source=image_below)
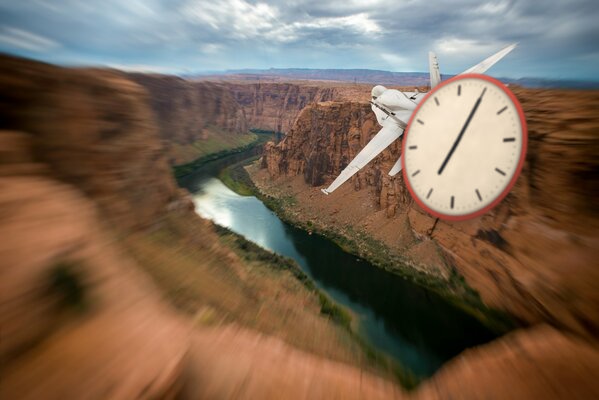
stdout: h=7 m=5
